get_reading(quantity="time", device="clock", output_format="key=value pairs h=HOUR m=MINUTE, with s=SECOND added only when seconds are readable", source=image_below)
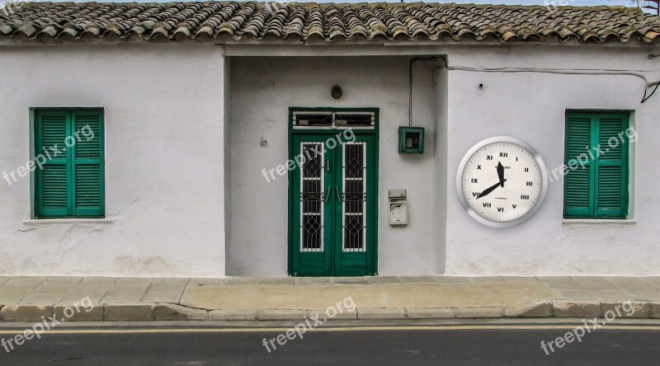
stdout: h=11 m=39
